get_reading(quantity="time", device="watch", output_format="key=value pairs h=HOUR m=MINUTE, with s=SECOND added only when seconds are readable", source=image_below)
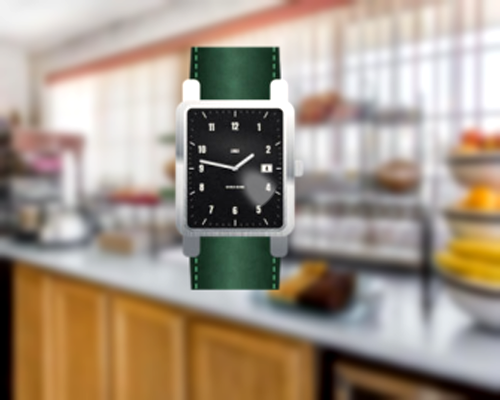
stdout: h=1 m=47
